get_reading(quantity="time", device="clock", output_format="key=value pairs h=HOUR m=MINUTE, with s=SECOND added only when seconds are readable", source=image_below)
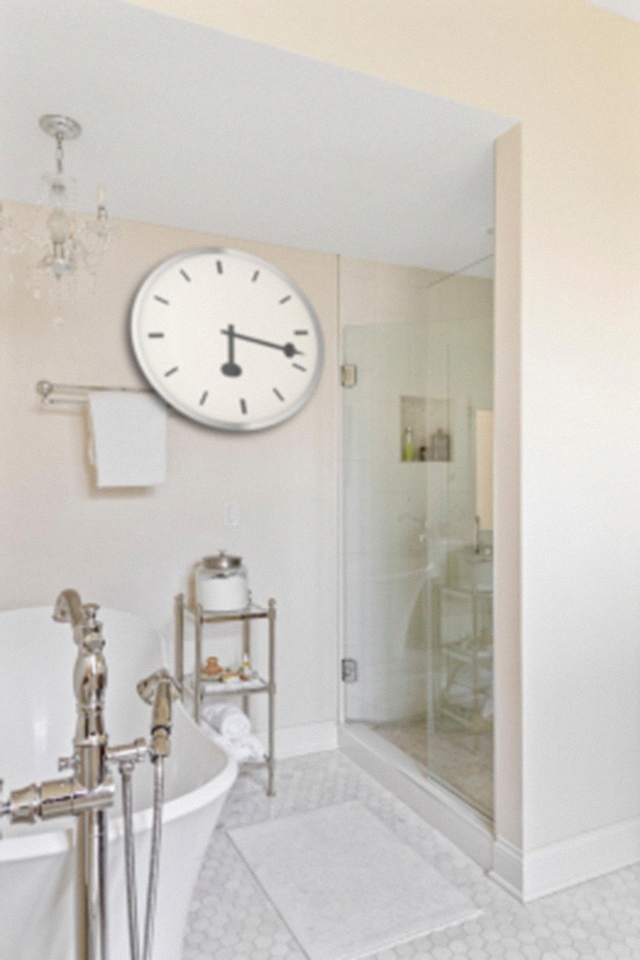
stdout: h=6 m=18
